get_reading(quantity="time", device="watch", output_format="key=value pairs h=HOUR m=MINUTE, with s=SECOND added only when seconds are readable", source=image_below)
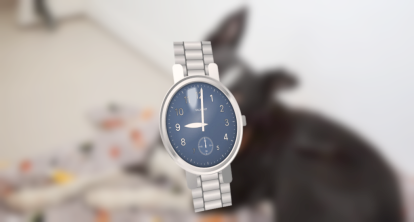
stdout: h=9 m=1
